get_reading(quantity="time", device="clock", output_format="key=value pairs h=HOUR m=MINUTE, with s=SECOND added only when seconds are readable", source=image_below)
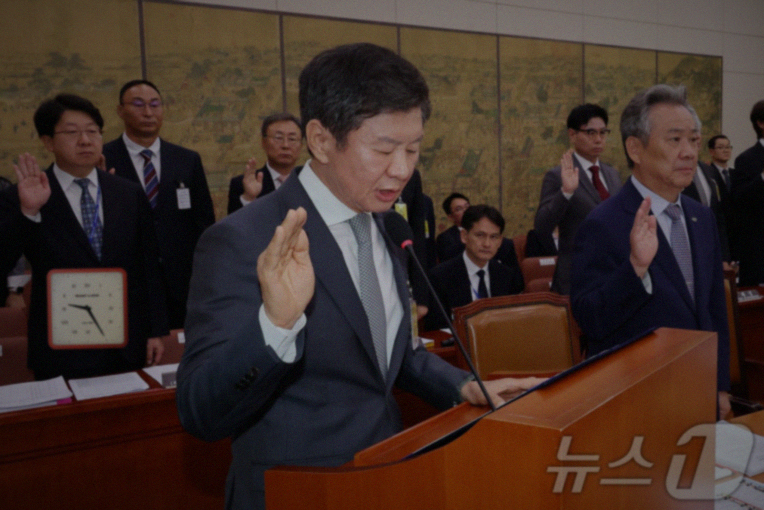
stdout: h=9 m=25
